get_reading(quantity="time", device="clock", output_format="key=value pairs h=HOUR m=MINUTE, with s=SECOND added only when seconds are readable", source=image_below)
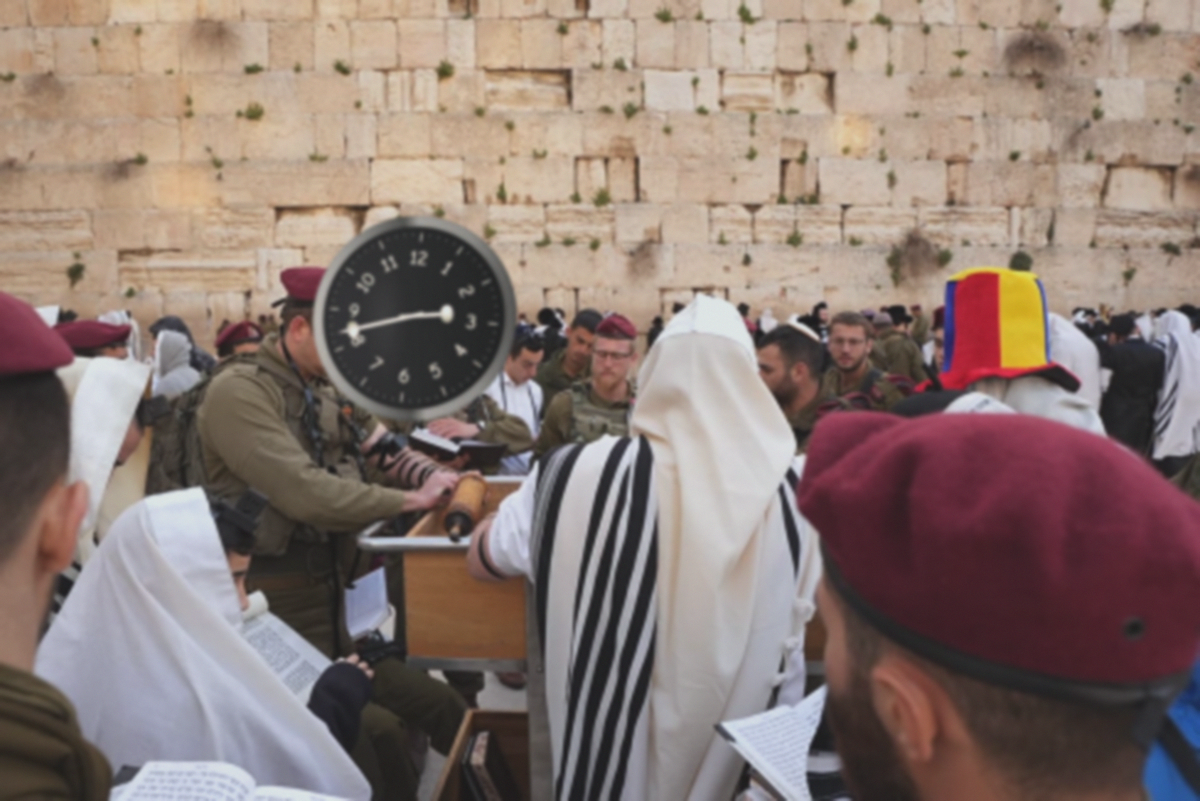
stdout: h=2 m=42
